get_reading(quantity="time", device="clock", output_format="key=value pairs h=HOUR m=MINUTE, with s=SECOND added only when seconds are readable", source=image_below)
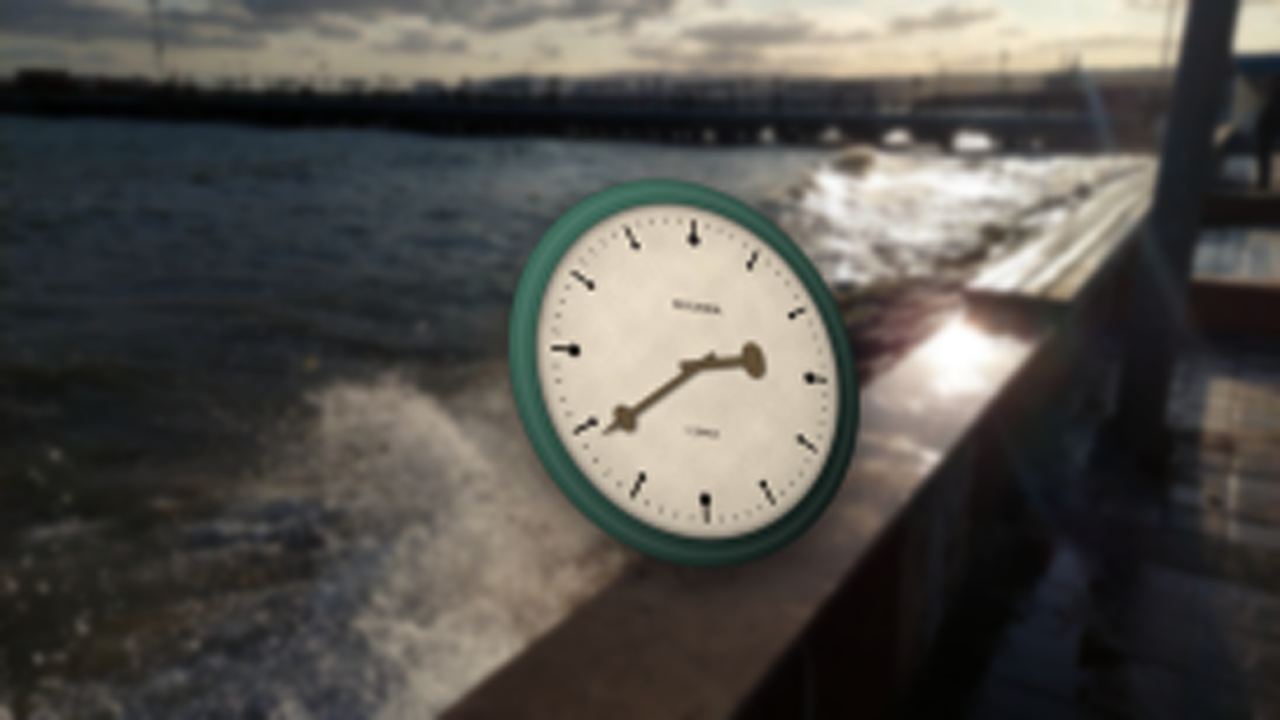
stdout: h=2 m=39
